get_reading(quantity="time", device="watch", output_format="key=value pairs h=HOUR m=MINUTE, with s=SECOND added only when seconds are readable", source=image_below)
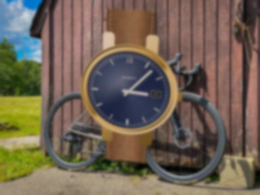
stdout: h=3 m=7
